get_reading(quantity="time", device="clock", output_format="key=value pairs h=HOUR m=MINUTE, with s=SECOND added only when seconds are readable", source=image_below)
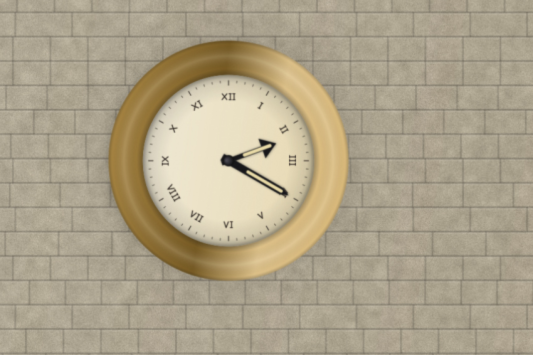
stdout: h=2 m=20
